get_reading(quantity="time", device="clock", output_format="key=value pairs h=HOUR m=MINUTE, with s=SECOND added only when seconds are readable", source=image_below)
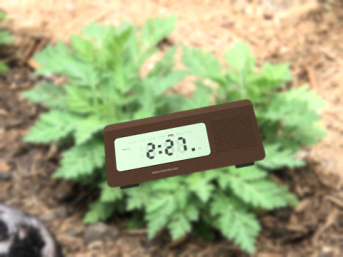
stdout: h=2 m=27
